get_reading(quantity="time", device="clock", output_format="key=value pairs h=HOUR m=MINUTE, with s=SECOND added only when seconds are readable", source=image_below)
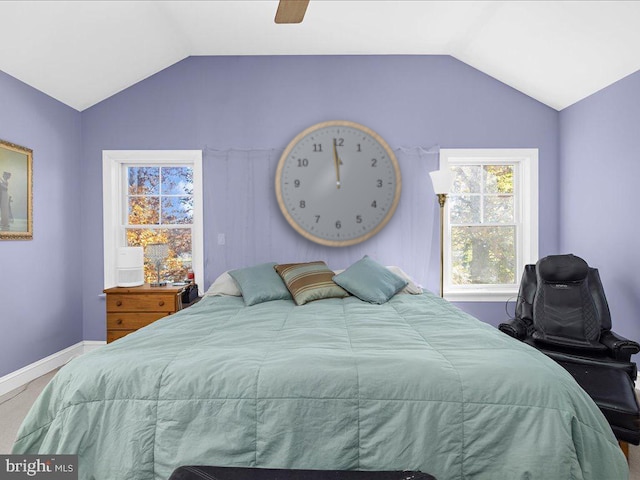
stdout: h=11 m=59
